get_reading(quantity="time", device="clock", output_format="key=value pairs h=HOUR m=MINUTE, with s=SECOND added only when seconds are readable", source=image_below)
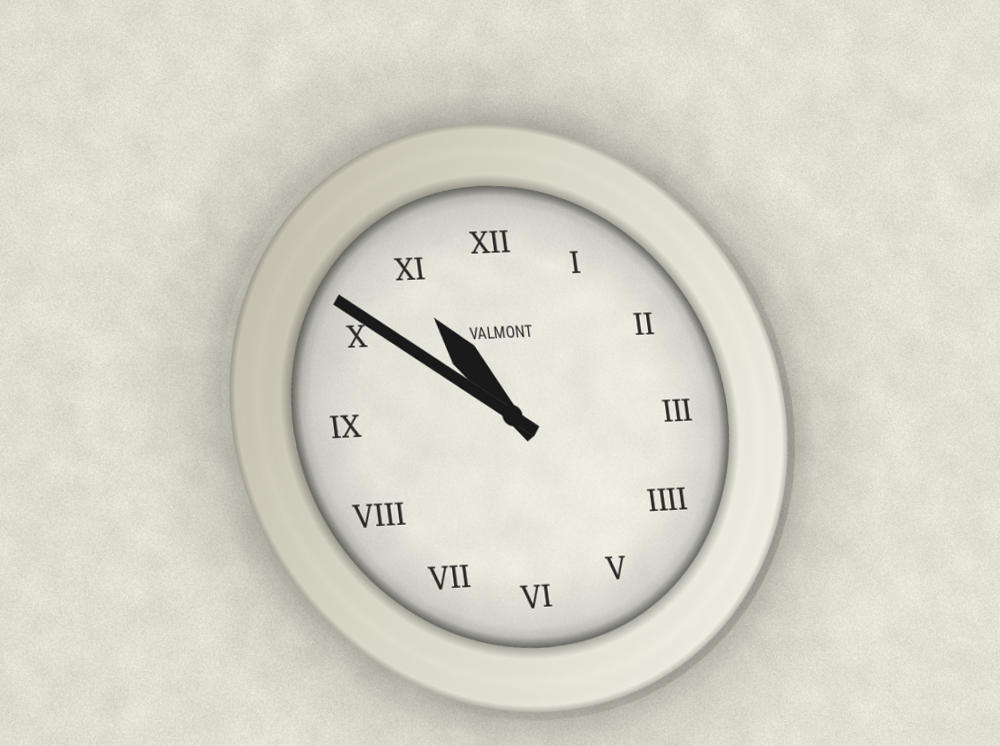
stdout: h=10 m=51
